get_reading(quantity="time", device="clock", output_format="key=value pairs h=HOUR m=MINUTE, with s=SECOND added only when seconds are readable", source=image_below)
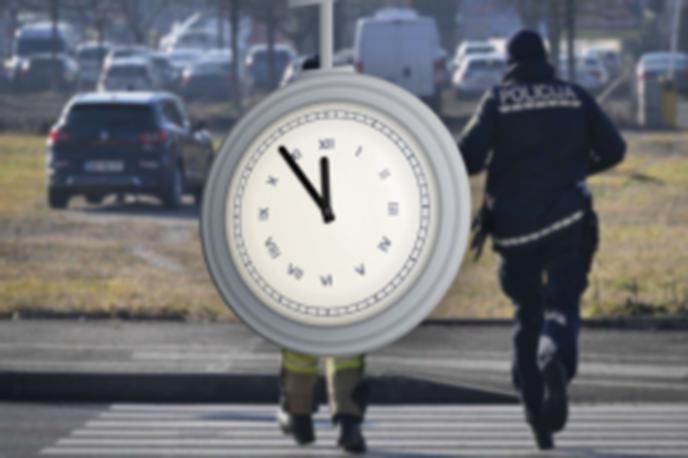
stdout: h=11 m=54
